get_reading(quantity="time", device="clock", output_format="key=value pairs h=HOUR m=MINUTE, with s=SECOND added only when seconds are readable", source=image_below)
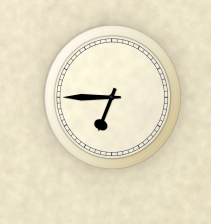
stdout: h=6 m=45
